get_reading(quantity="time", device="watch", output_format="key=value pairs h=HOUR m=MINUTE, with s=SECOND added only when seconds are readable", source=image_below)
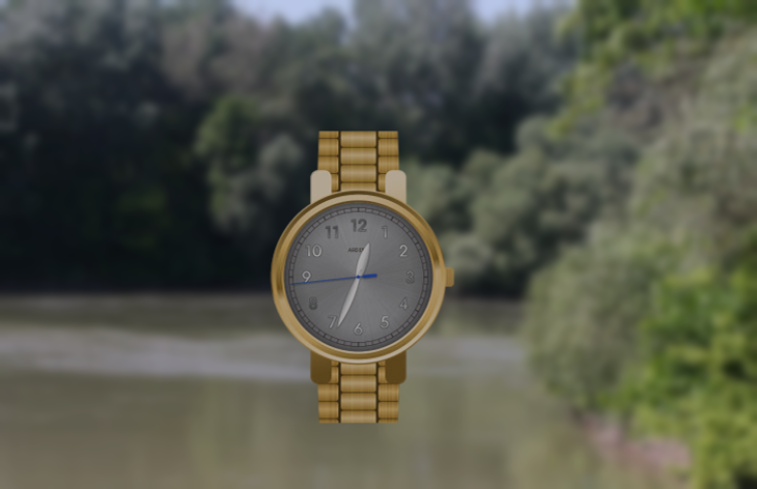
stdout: h=12 m=33 s=44
